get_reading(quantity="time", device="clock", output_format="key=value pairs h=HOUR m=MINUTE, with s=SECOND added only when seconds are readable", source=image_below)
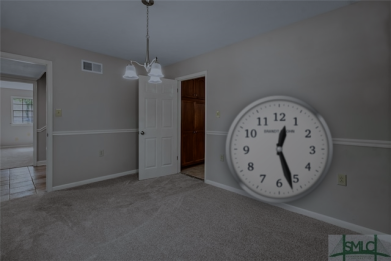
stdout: h=12 m=27
